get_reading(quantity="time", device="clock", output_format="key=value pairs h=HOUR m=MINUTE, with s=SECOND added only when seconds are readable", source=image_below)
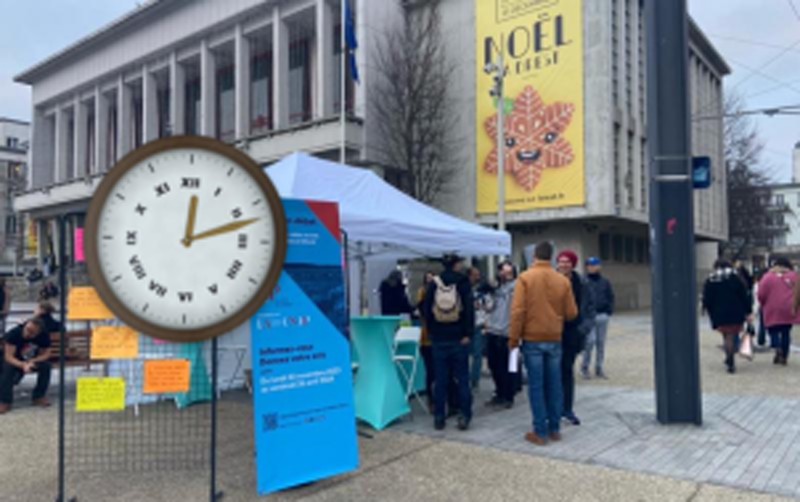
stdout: h=12 m=12
